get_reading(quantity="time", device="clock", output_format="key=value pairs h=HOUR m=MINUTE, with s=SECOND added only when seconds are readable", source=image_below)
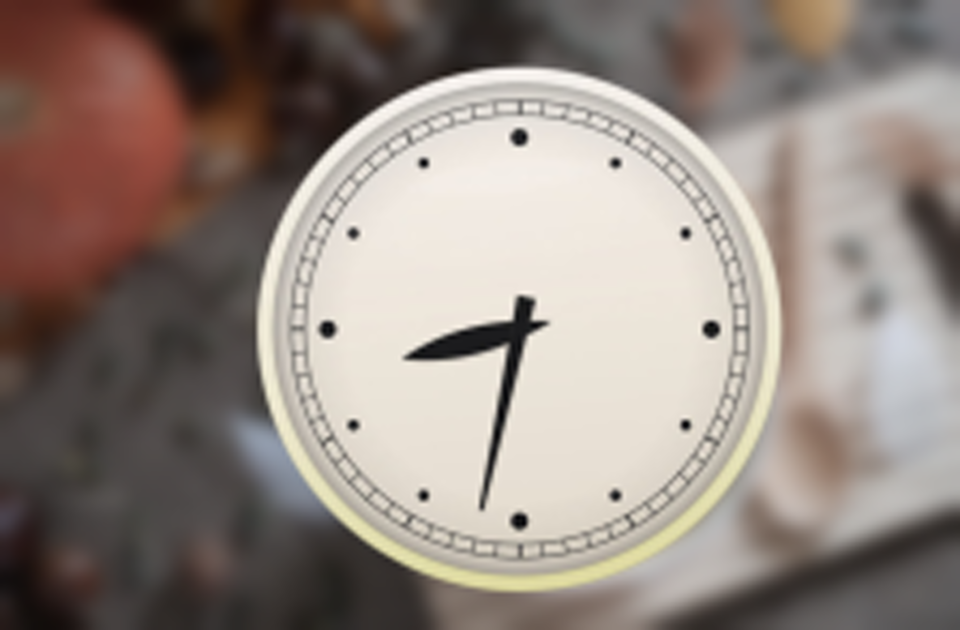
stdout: h=8 m=32
